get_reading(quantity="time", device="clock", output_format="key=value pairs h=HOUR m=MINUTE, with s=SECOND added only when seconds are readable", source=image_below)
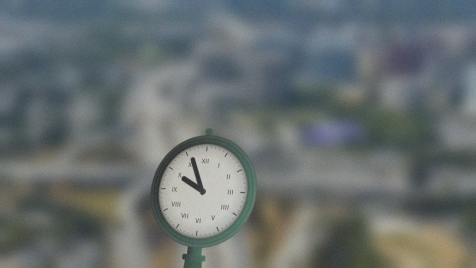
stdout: h=9 m=56
